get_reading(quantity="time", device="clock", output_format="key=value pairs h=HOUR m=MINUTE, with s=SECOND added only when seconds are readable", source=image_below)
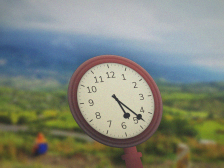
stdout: h=5 m=23
